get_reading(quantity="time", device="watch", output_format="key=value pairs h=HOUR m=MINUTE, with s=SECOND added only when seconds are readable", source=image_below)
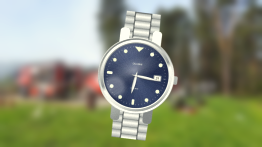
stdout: h=6 m=16
